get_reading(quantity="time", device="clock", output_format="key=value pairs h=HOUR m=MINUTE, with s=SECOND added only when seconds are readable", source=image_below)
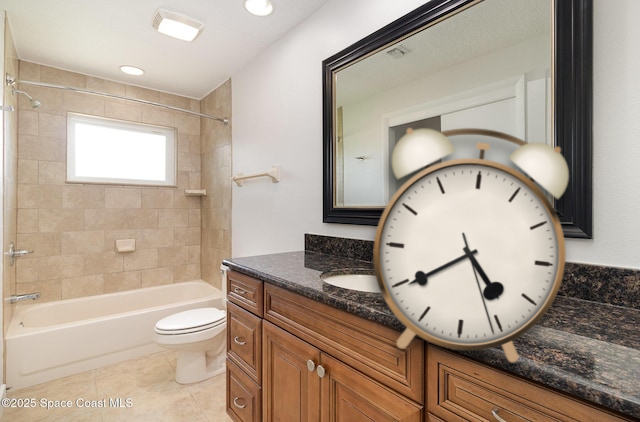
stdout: h=4 m=39 s=26
